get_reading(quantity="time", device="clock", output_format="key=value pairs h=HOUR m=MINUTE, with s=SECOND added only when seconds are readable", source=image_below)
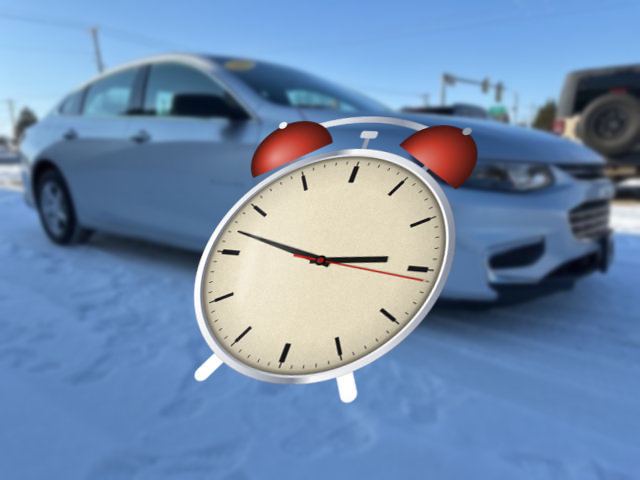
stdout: h=2 m=47 s=16
